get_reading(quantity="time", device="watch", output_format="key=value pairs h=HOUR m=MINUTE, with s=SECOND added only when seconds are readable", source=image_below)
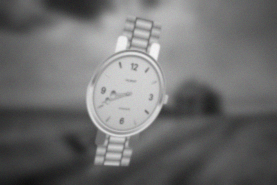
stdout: h=8 m=41
